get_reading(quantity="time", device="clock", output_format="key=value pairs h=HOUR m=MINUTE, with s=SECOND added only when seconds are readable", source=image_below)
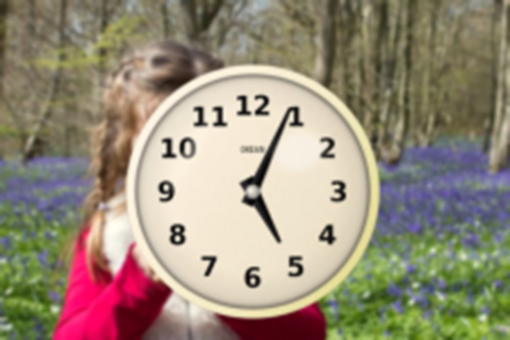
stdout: h=5 m=4
